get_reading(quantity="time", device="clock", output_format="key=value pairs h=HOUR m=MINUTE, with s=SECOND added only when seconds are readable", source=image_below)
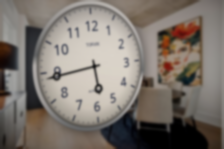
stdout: h=5 m=44
